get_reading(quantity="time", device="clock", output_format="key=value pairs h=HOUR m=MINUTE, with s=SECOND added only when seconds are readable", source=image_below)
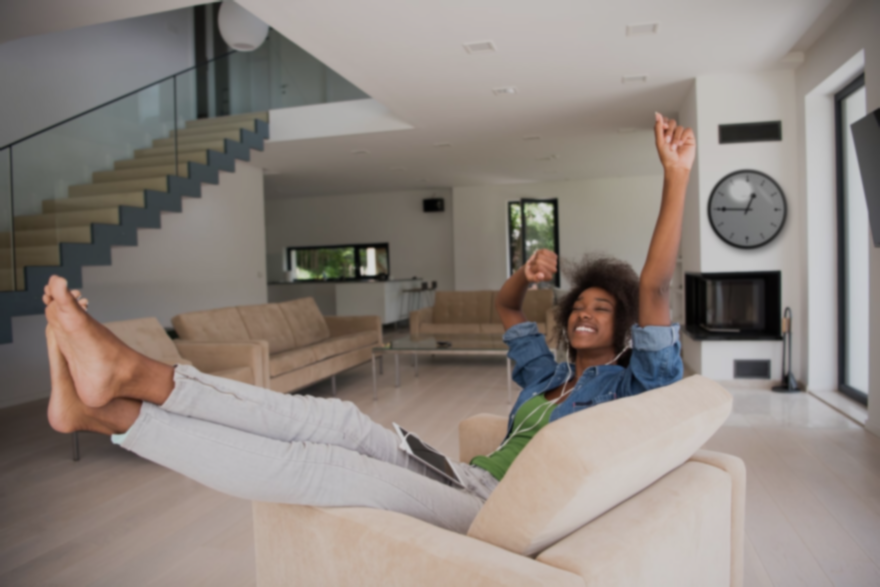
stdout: h=12 m=45
